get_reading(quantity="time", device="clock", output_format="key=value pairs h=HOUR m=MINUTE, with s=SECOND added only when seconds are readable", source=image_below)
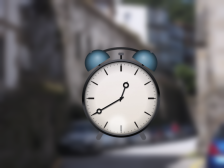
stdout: h=12 m=40
